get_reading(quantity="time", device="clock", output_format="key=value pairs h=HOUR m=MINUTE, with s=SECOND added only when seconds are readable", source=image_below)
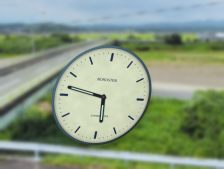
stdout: h=5 m=47
